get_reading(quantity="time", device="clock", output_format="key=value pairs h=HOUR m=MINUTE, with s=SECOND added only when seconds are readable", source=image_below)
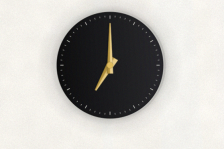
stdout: h=7 m=0
